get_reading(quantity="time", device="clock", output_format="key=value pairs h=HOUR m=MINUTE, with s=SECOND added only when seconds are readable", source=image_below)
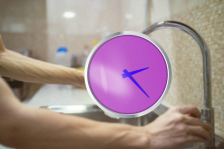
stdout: h=2 m=23
